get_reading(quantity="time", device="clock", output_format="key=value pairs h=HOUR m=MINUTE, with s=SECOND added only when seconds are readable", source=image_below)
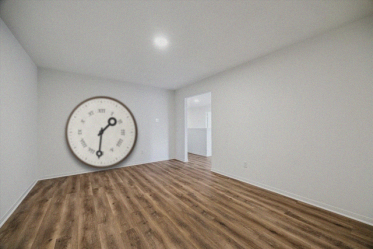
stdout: h=1 m=31
